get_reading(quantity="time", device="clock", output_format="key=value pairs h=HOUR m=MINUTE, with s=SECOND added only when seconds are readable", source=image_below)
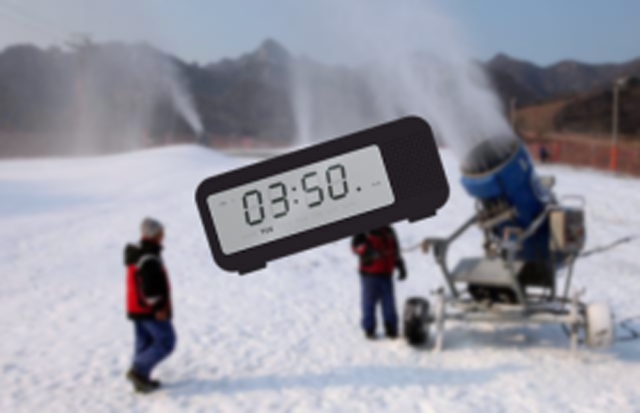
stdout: h=3 m=50
